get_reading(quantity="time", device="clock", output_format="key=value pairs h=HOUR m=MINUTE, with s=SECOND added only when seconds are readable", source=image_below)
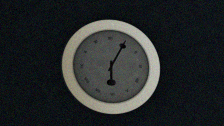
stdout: h=6 m=5
